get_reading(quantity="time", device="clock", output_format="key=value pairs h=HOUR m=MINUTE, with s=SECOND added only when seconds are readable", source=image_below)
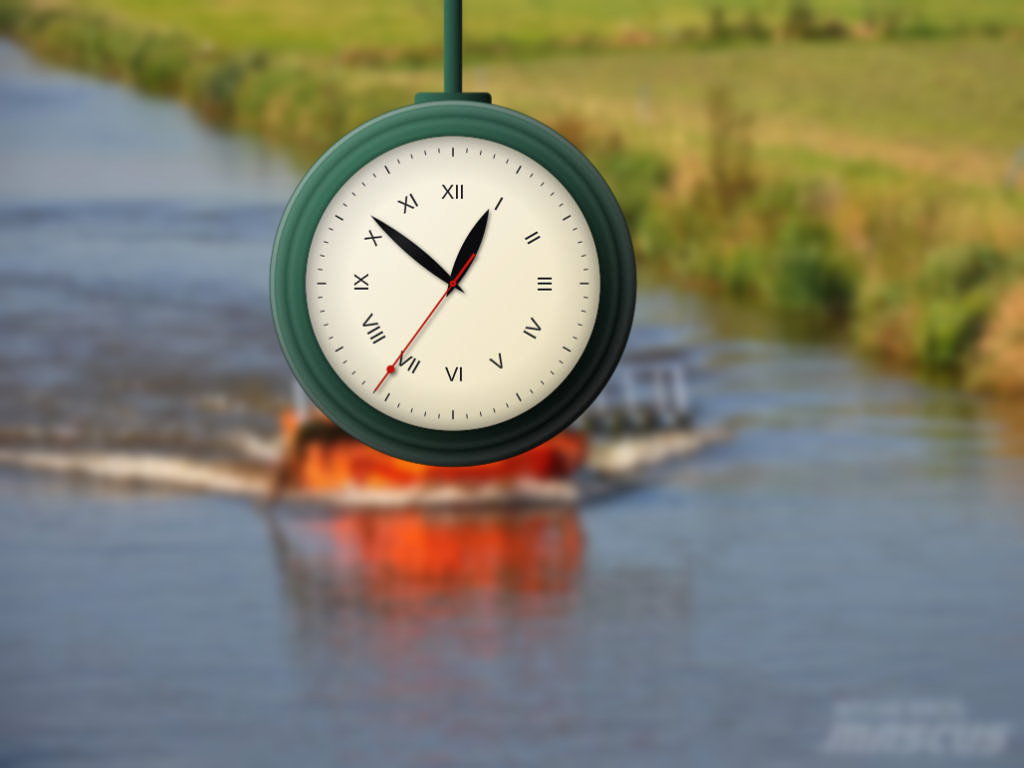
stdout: h=12 m=51 s=36
